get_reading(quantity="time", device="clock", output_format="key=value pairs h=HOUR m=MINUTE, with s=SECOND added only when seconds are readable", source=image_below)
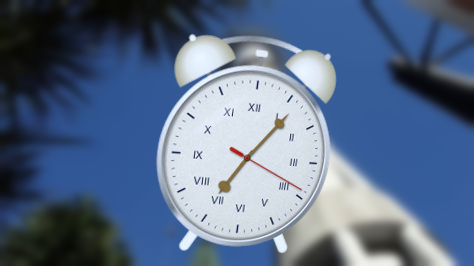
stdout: h=7 m=6 s=19
